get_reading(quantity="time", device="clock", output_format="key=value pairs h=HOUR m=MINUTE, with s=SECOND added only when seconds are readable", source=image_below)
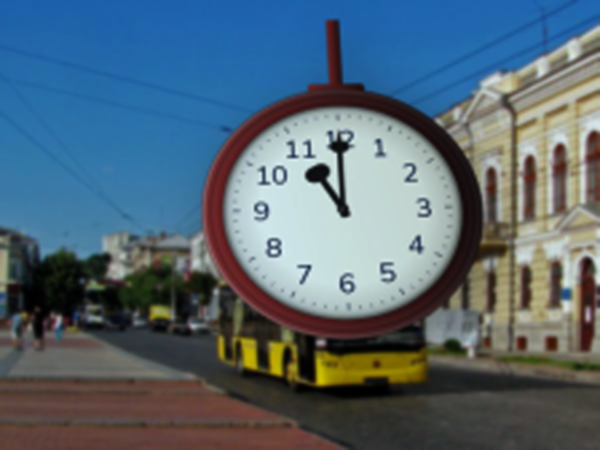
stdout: h=11 m=0
